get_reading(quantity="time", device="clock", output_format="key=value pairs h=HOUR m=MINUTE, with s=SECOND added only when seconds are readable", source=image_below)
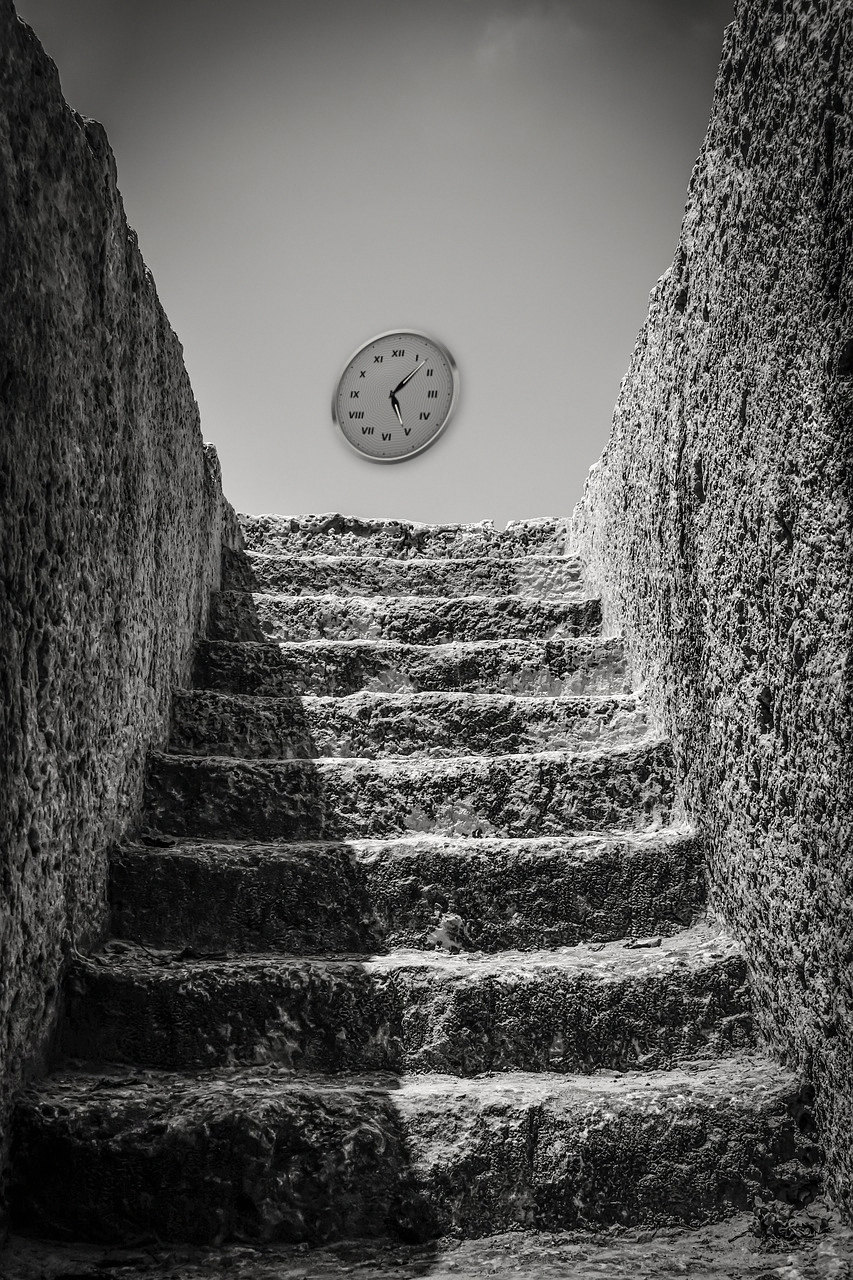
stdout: h=5 m=7
